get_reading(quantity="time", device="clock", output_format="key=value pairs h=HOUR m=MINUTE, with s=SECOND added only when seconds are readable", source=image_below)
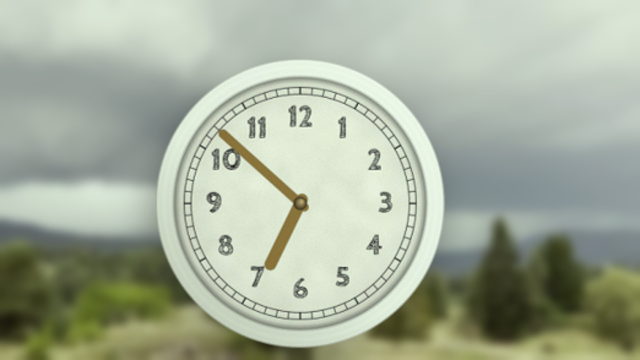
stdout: h=6 m=52
